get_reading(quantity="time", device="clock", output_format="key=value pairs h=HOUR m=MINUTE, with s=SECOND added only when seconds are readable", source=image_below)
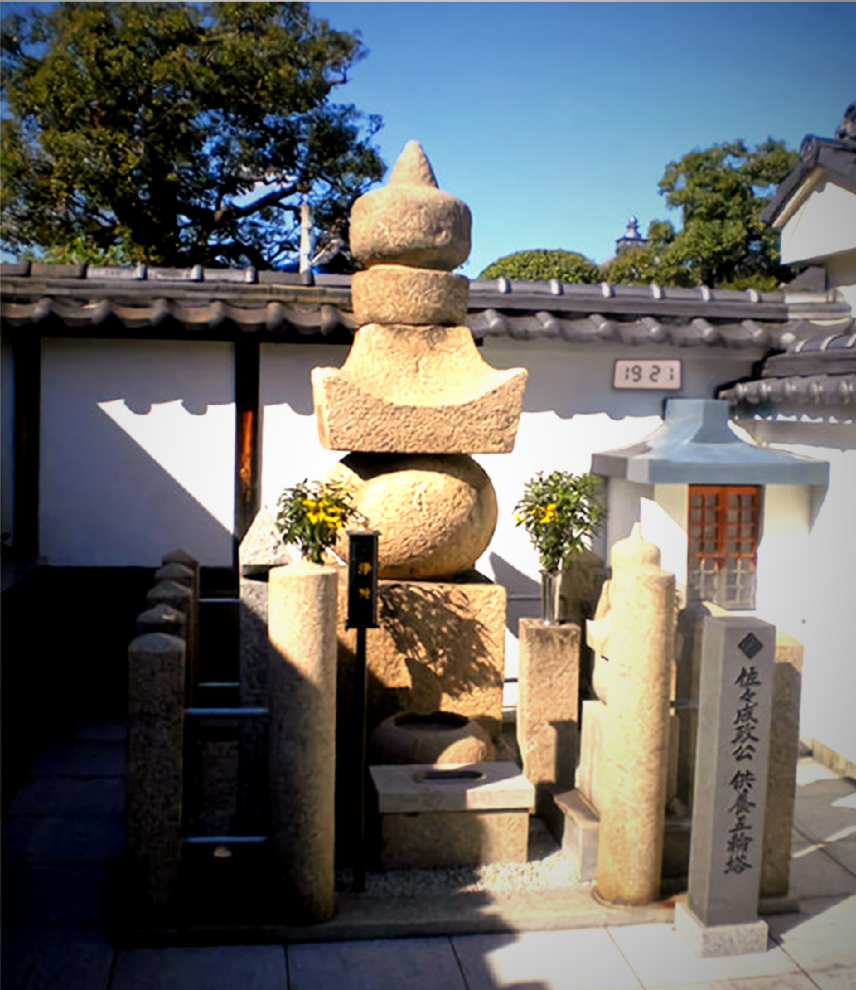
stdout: h=19 m=21
